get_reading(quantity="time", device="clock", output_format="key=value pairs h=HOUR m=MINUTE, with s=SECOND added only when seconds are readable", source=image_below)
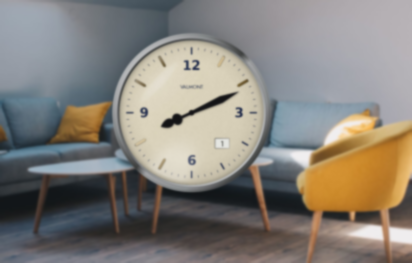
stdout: h=8 m=11
